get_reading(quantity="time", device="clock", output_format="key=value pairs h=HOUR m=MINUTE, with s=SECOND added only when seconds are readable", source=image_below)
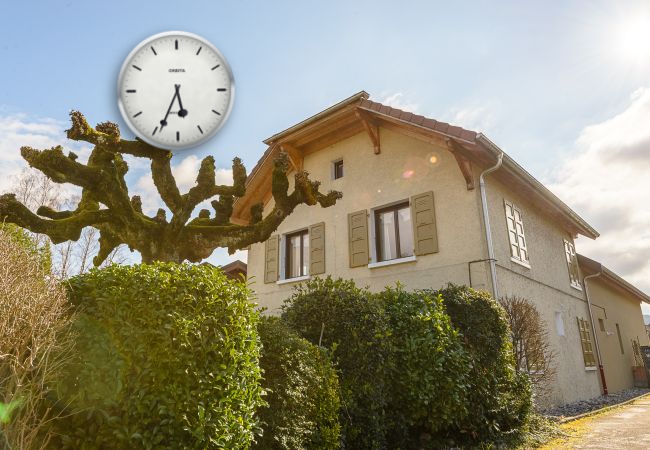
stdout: h=5 m=34
